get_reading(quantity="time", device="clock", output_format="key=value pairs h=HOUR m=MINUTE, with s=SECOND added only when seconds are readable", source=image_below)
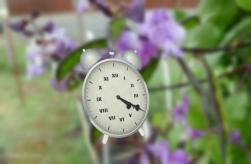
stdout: h=4 m=20
